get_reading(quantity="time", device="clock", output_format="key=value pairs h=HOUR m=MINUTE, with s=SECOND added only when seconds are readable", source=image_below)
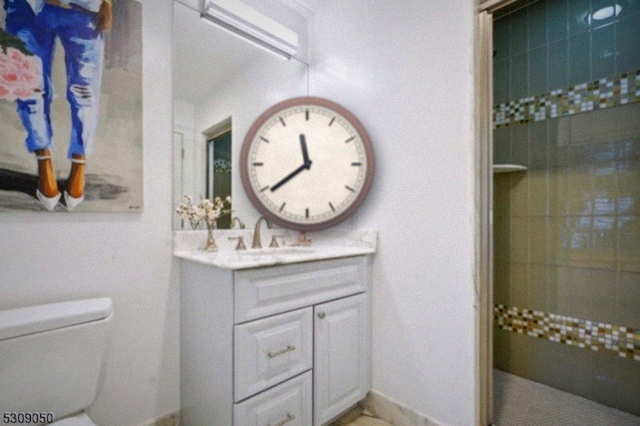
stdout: h=11 m=39
